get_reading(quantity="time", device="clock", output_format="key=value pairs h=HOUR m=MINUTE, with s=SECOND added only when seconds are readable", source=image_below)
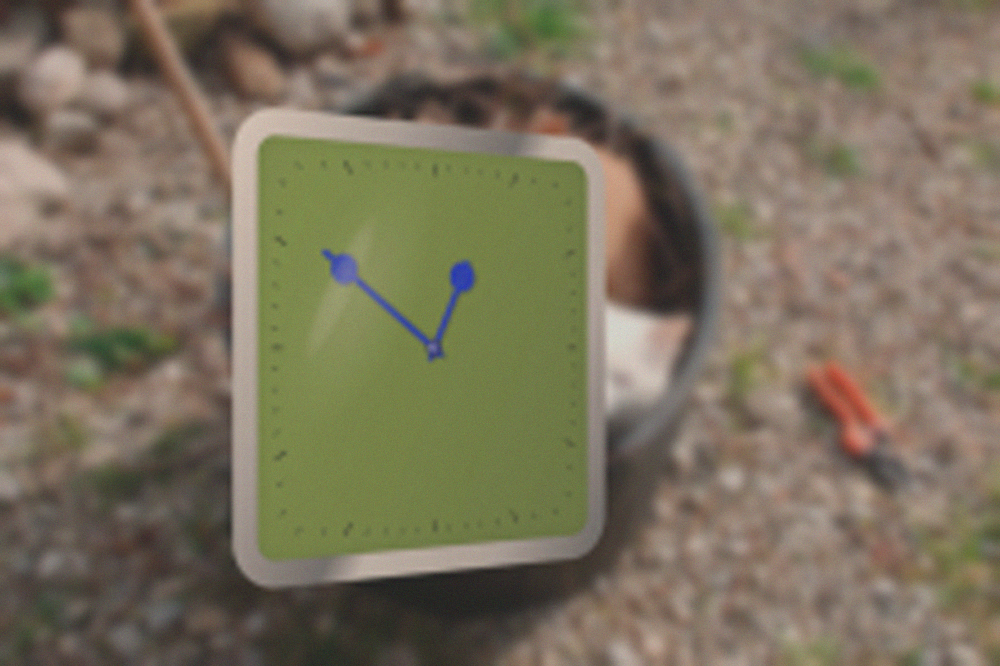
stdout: h=12 m=51
